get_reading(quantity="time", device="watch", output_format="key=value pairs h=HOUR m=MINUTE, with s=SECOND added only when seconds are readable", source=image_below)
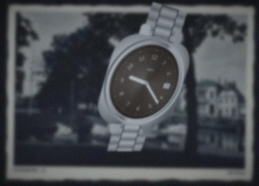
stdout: h=9 m=22
